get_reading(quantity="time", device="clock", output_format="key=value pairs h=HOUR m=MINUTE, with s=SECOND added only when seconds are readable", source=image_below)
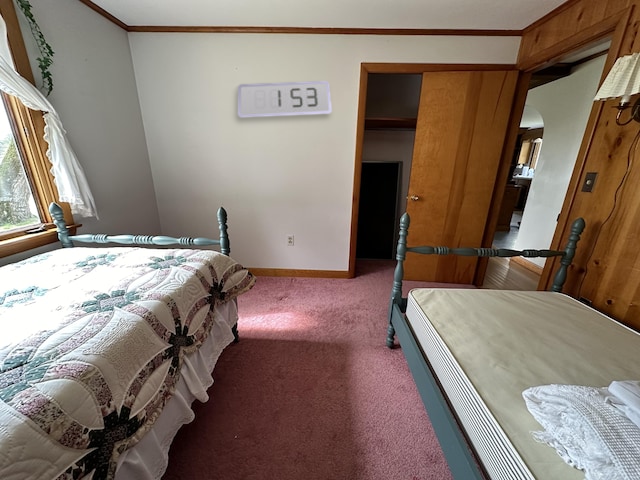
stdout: h=1 m=53
